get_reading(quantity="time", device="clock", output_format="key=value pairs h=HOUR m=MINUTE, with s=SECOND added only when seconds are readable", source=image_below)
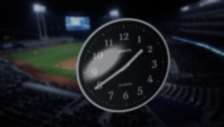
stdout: h=1 m=40
